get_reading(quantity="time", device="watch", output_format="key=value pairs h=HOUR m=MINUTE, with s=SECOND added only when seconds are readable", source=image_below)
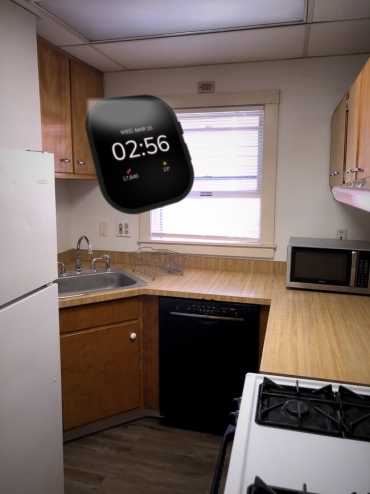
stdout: h=2 m=56
